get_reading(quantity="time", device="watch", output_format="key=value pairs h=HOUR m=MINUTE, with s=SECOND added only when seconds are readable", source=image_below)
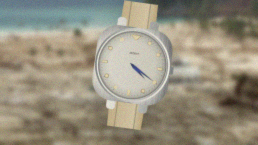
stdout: h=4 m=20
